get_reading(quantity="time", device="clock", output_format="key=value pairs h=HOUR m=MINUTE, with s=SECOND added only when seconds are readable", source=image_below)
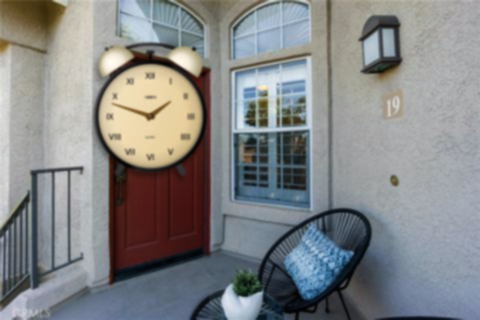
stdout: h=1 m=48
